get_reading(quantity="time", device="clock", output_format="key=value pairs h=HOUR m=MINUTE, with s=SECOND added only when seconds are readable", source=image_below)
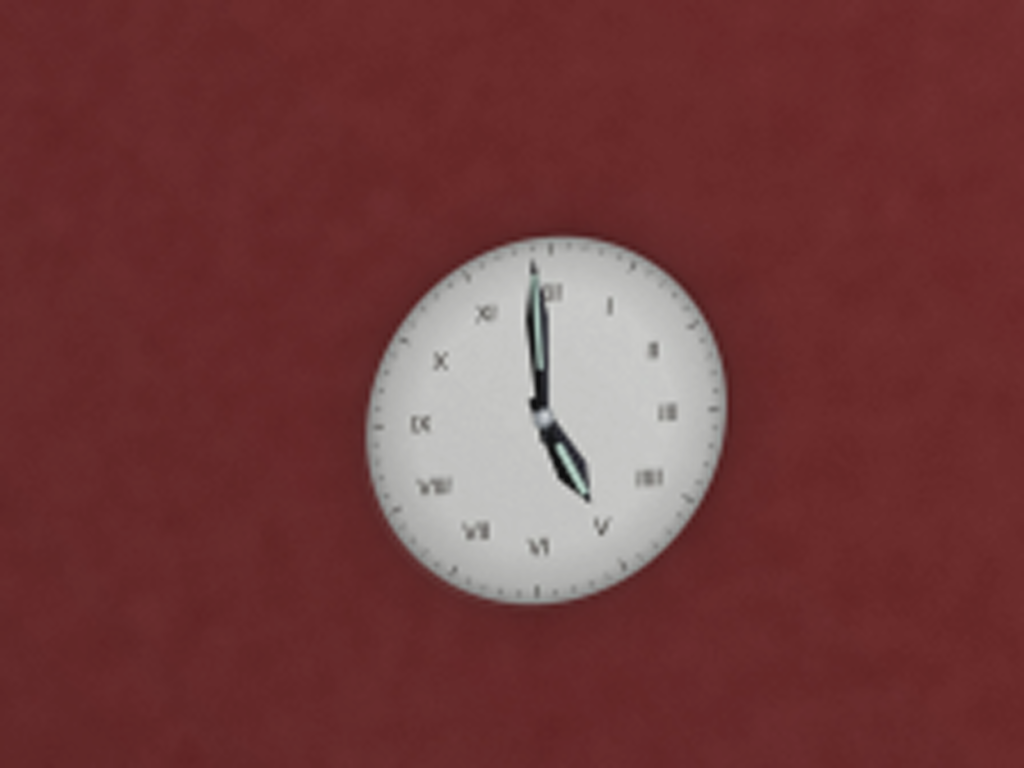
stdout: h=4 m=59
